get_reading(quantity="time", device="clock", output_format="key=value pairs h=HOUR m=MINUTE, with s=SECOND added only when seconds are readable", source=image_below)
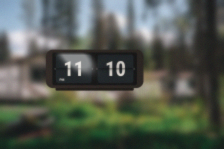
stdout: h=11 m=10
